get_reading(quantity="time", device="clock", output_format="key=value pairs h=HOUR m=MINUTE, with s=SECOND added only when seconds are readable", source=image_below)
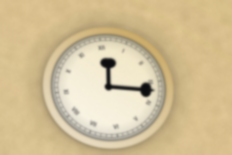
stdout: h=12 m=17
